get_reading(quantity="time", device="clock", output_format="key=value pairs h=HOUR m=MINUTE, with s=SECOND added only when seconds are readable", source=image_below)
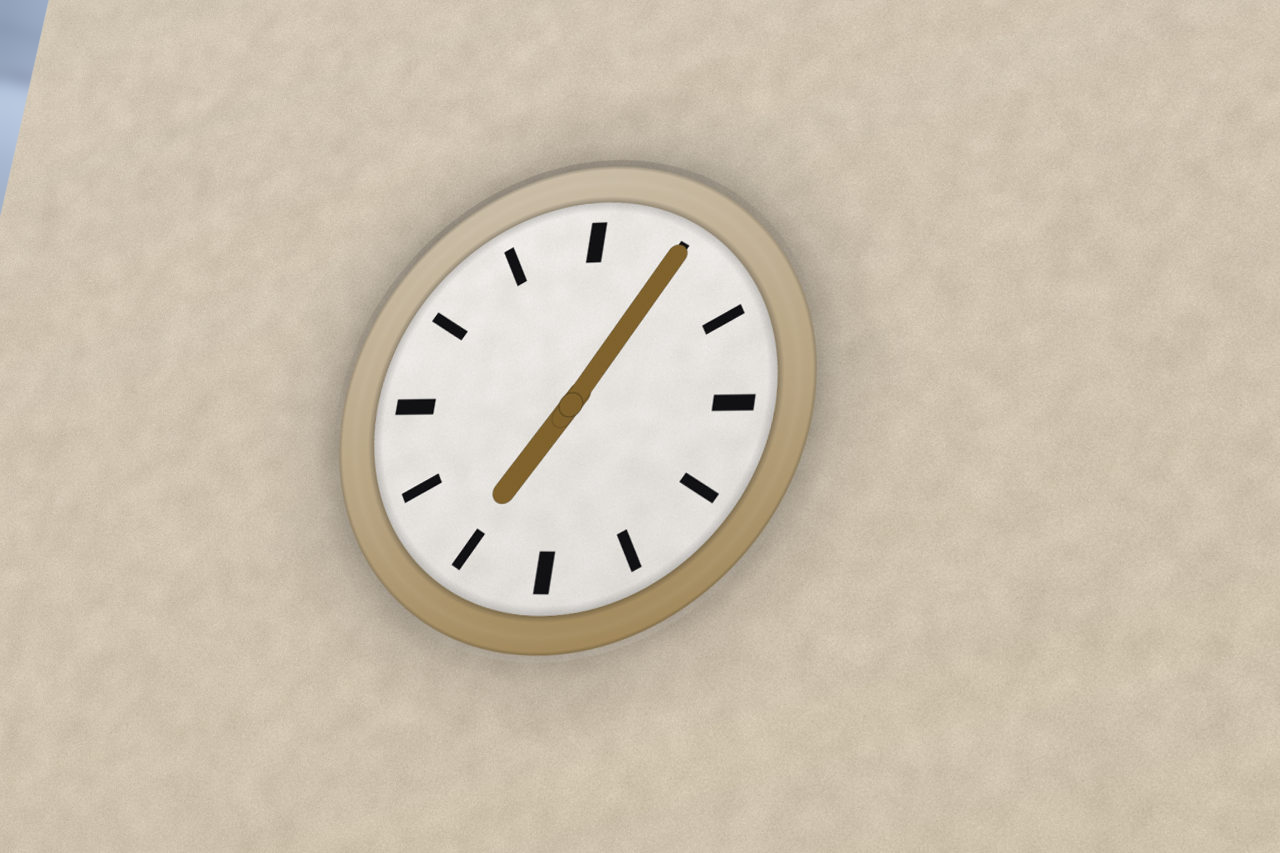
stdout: h=7 m=5
